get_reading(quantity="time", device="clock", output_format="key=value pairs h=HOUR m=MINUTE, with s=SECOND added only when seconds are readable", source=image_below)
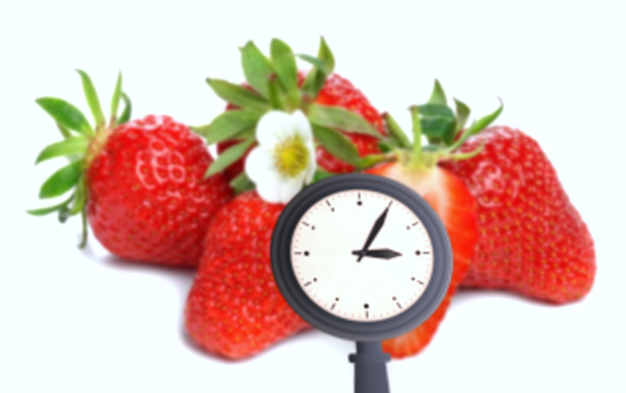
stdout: h=3 m=5
